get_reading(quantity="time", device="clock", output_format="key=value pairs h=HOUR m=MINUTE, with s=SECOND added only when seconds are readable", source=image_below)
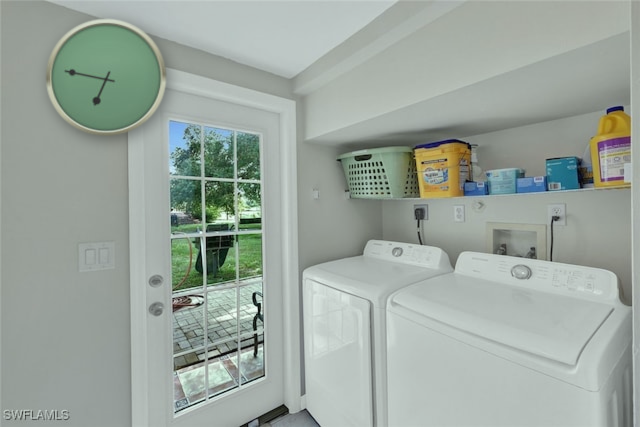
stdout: h=6 m=47
